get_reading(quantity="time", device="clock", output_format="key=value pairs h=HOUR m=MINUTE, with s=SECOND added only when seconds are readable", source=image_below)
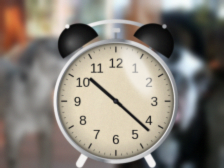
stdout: h=10 m=22
